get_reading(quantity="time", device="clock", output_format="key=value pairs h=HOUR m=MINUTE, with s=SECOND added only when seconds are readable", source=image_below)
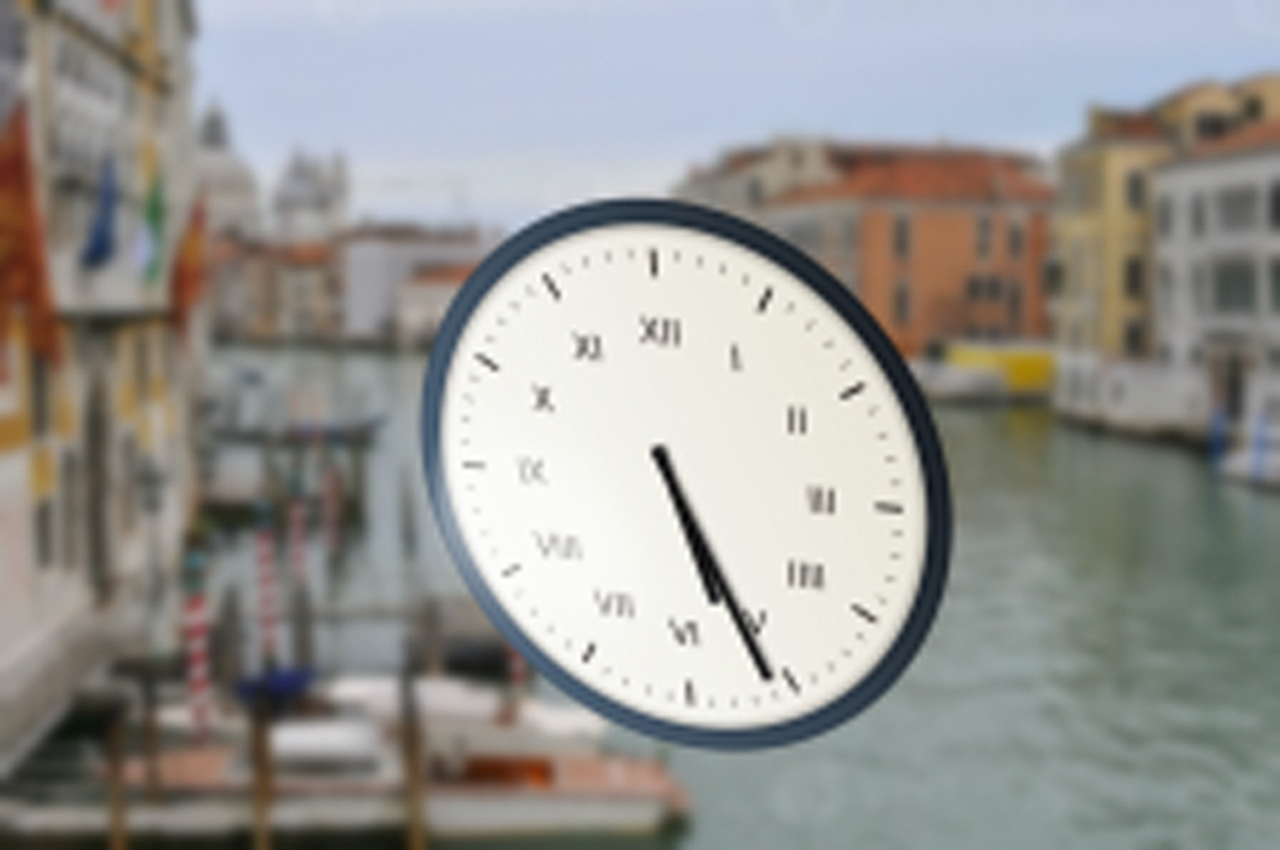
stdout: h=5 m=26
